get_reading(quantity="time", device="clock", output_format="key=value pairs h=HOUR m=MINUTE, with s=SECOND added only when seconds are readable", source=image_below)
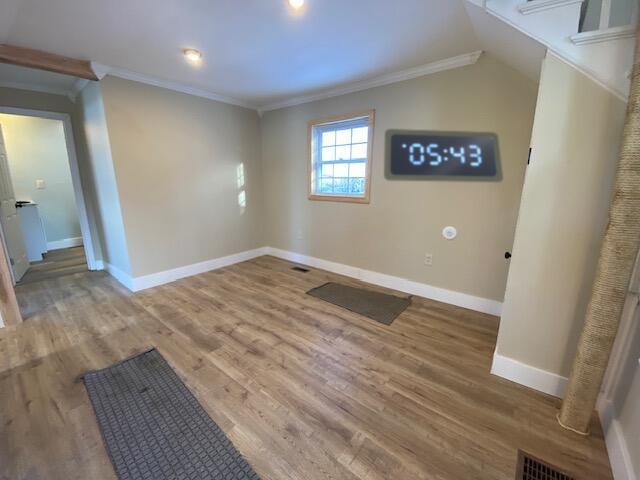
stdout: h=5 m=43
